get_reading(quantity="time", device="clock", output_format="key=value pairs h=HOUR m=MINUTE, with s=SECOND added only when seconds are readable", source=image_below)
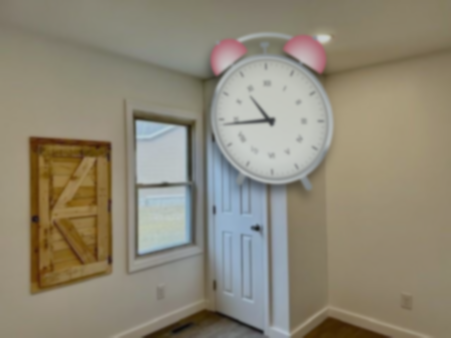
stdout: h=10 m=44
